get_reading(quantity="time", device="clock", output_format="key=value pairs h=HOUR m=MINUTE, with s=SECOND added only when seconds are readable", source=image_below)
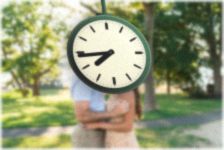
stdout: h=7 m=44
